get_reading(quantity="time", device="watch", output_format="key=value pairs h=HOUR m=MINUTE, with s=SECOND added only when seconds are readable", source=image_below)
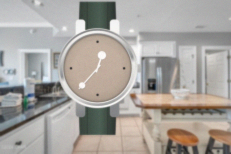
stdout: h=12 m=37
